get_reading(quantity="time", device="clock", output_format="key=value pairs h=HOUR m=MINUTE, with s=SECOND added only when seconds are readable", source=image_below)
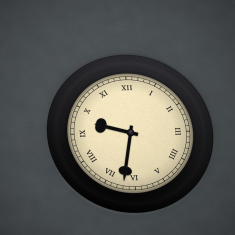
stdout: h=9 m=32
